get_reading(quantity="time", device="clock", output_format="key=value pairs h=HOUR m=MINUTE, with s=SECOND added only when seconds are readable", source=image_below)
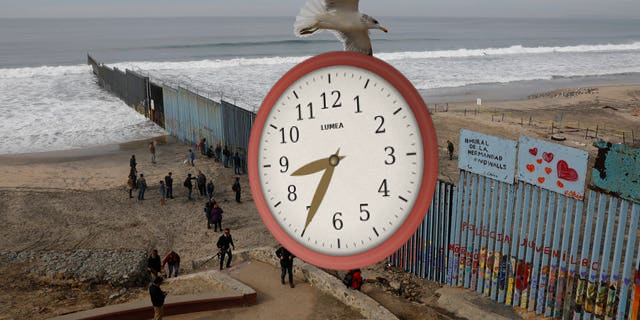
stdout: h=8 m=35
